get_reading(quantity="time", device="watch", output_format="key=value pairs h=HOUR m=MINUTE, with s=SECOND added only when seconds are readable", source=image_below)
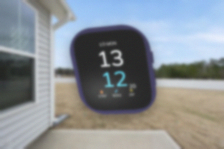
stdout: h=13 m=12
